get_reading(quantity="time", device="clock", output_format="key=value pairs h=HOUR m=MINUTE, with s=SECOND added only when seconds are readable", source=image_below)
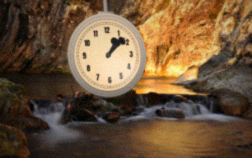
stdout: h=1 m=8
